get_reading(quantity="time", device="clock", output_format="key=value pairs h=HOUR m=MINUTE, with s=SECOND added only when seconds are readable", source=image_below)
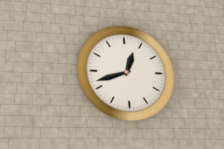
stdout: h=12 m=42
